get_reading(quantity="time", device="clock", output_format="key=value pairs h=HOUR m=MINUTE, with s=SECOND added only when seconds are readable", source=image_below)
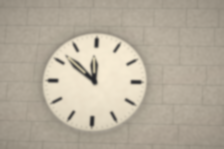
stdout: h=11 m=52
